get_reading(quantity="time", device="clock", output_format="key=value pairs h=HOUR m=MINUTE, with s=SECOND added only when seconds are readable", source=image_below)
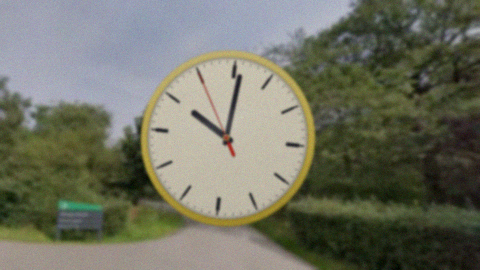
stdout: h=10 m=0 s=55
